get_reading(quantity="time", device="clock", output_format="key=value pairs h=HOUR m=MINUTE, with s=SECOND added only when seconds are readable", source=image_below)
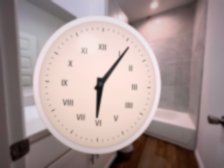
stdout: h=6 m=6
